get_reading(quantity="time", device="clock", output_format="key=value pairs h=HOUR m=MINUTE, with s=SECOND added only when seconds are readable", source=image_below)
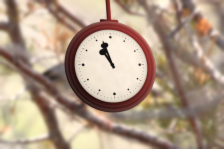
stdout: h=10 m=57
